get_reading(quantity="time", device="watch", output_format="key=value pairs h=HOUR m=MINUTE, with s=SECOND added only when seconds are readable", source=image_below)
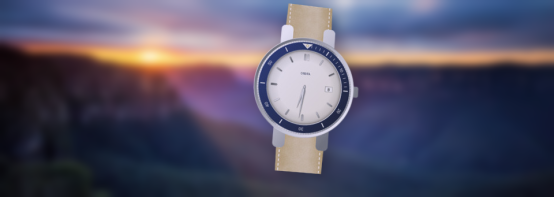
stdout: h=6 m=31
